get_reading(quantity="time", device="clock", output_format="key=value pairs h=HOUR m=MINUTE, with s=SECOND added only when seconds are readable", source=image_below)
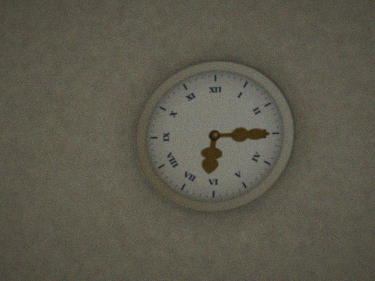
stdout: h=6 m=15
